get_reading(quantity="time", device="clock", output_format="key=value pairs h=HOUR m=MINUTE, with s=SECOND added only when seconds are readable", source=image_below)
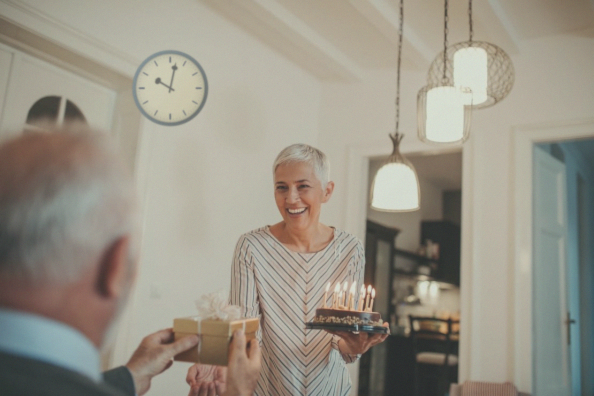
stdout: h=10 m=2
